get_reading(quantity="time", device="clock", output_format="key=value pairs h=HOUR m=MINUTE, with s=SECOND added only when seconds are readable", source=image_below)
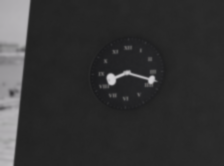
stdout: h=8 m=18
